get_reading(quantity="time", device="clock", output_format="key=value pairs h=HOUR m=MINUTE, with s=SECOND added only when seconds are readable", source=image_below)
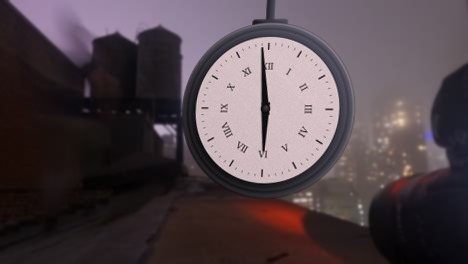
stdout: h=5 m=59
